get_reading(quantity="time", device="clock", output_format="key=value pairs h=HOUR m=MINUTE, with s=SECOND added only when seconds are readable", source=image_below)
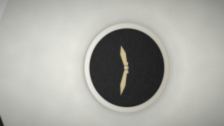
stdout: h=11 m=32
